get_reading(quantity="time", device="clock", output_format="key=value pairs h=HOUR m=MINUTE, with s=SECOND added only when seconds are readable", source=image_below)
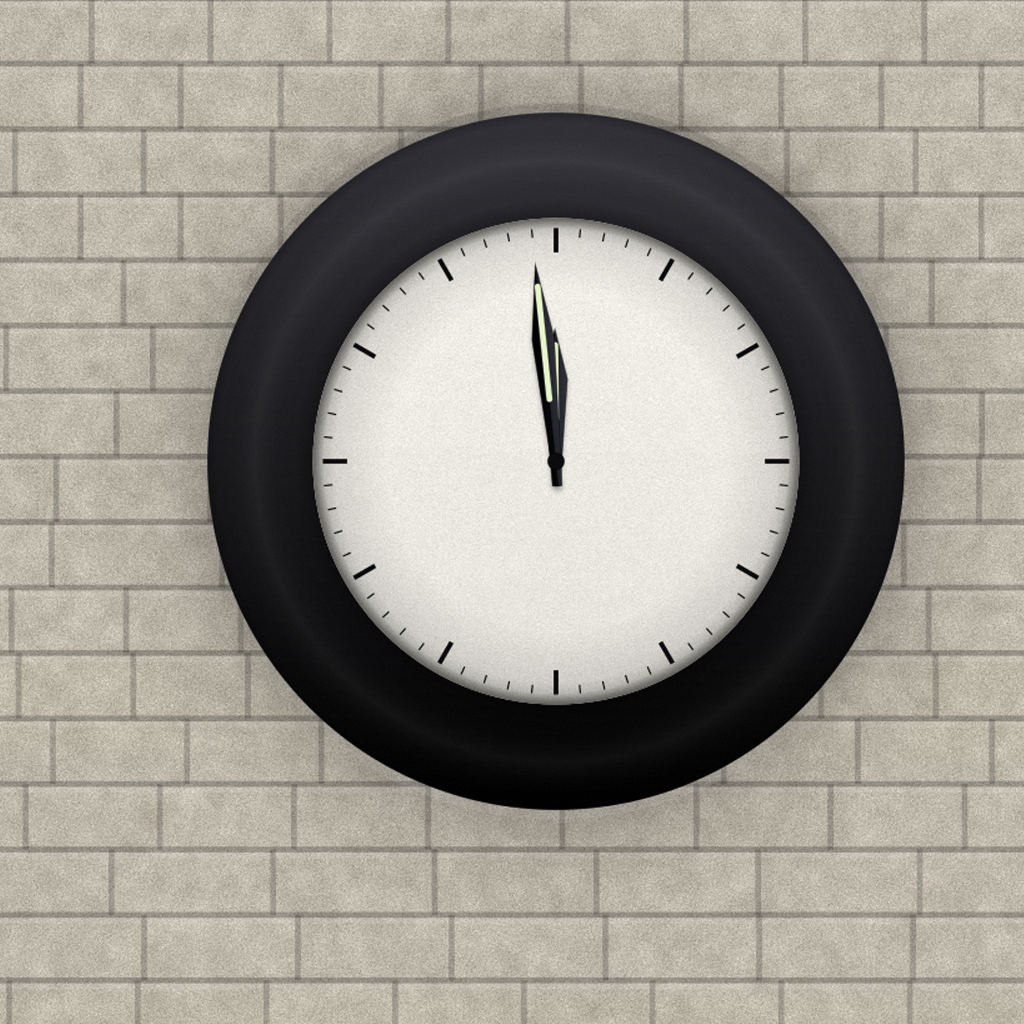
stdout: h=11 m=59
